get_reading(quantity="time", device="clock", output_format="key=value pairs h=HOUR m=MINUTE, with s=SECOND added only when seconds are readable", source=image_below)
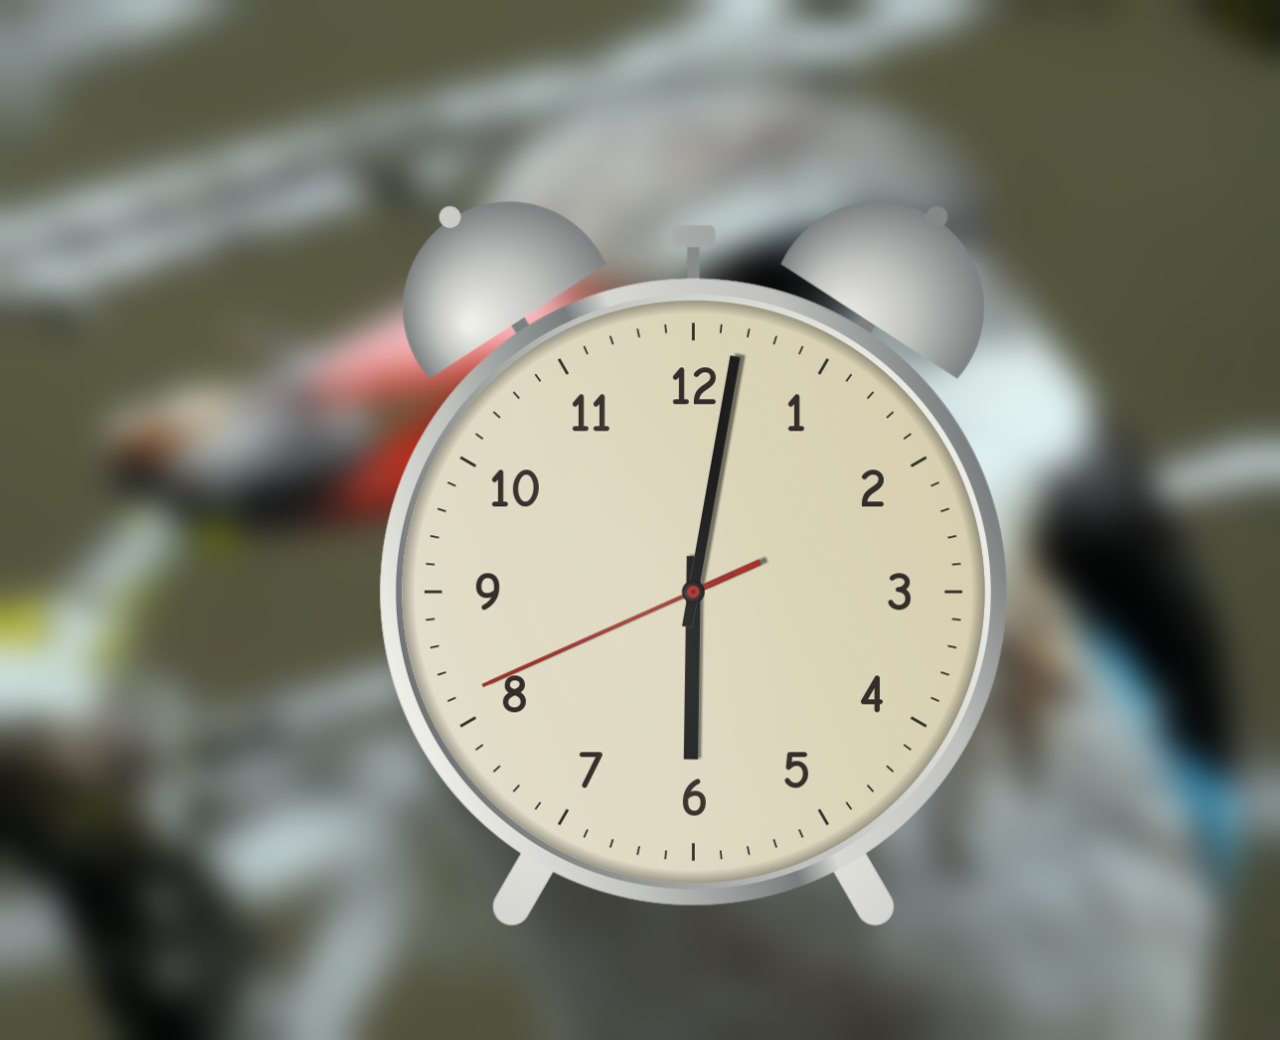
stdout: h=6 m=1 s=41
